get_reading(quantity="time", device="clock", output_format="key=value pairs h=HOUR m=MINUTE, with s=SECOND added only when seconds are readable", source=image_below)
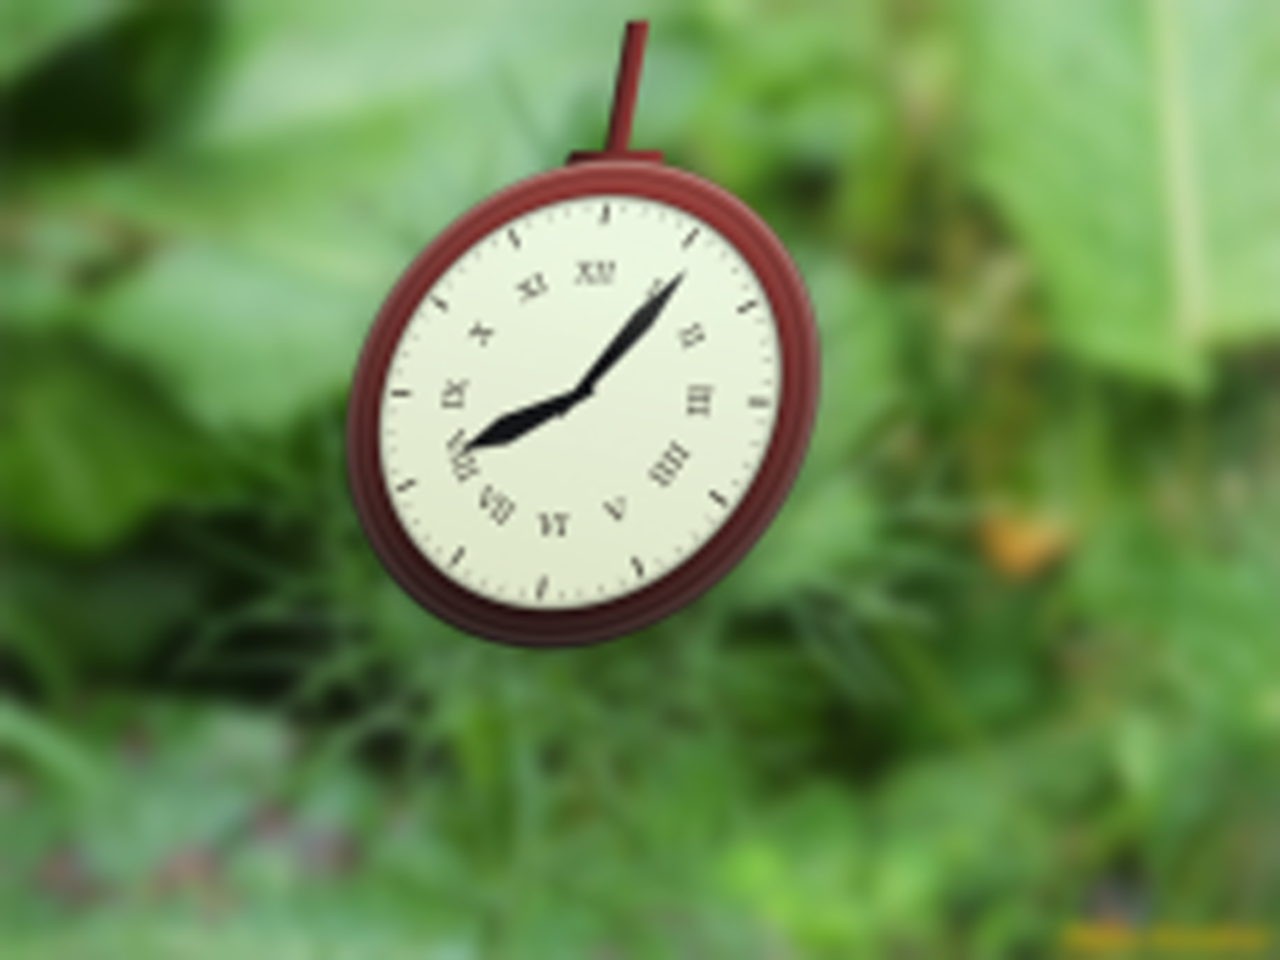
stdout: h=8 m=6
